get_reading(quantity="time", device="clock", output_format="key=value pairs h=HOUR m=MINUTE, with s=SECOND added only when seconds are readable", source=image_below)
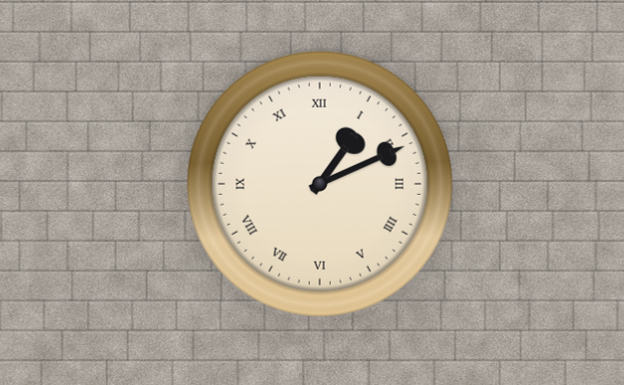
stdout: h=1 m=11
